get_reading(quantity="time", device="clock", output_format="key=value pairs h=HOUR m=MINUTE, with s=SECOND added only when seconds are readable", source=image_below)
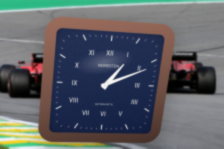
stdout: h=1 m=11
